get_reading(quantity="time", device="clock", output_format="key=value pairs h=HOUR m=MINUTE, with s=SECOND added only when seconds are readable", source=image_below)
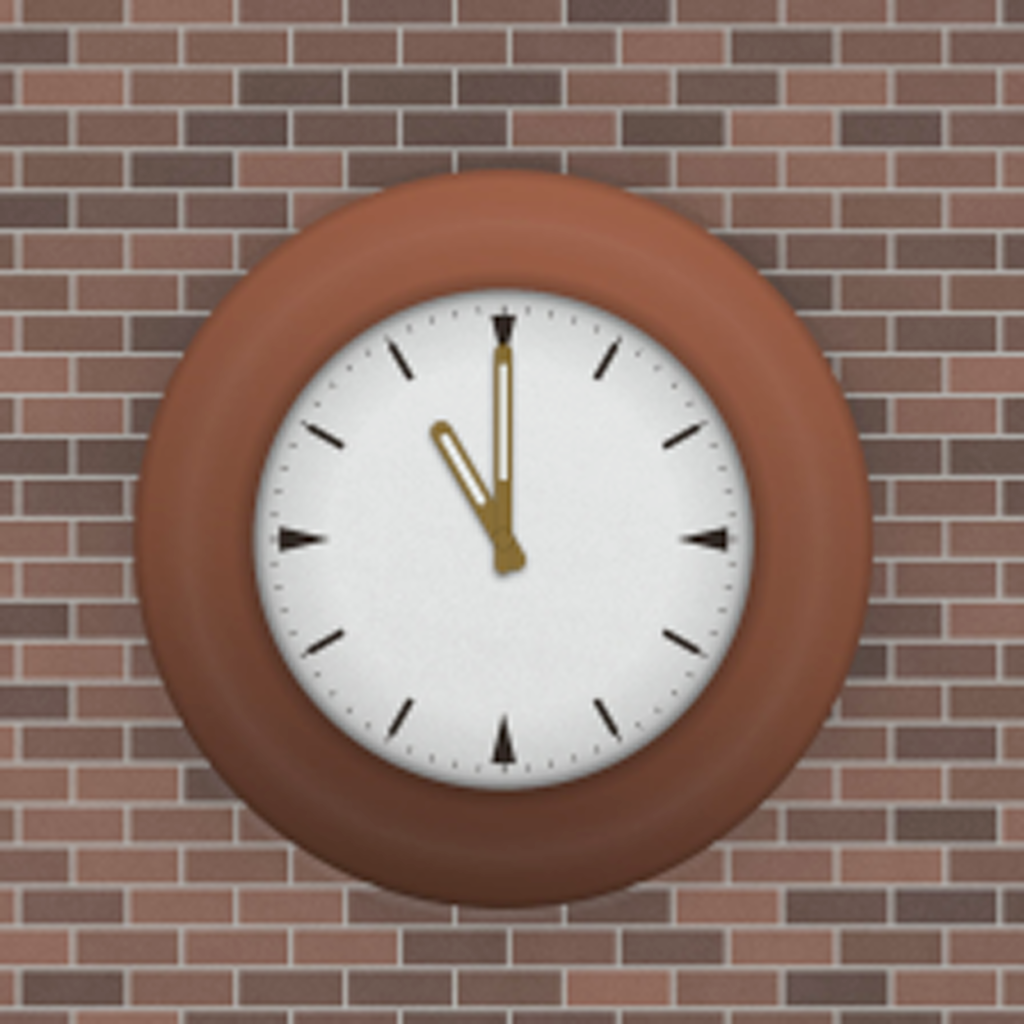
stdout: h=11 m=0
